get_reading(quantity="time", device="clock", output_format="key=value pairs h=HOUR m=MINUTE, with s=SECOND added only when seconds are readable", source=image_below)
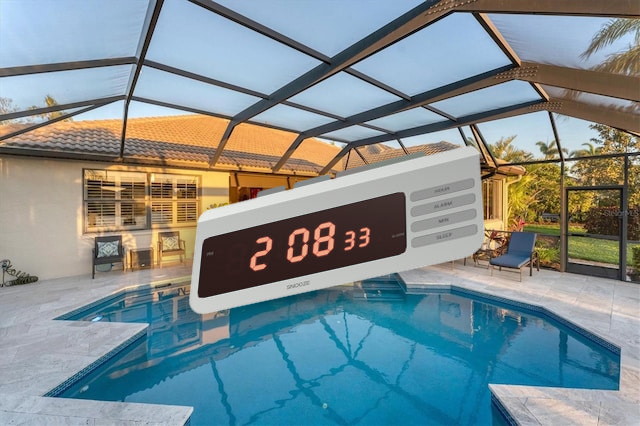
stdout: h=2 m=8 s=33
